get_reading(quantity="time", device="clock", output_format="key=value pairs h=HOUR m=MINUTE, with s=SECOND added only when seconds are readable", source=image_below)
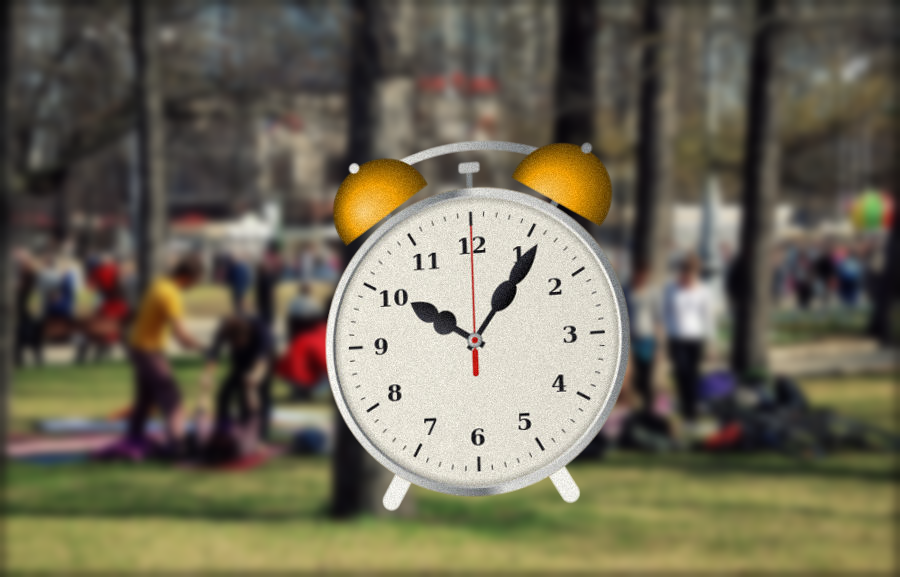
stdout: h=10 m=6 s=0
